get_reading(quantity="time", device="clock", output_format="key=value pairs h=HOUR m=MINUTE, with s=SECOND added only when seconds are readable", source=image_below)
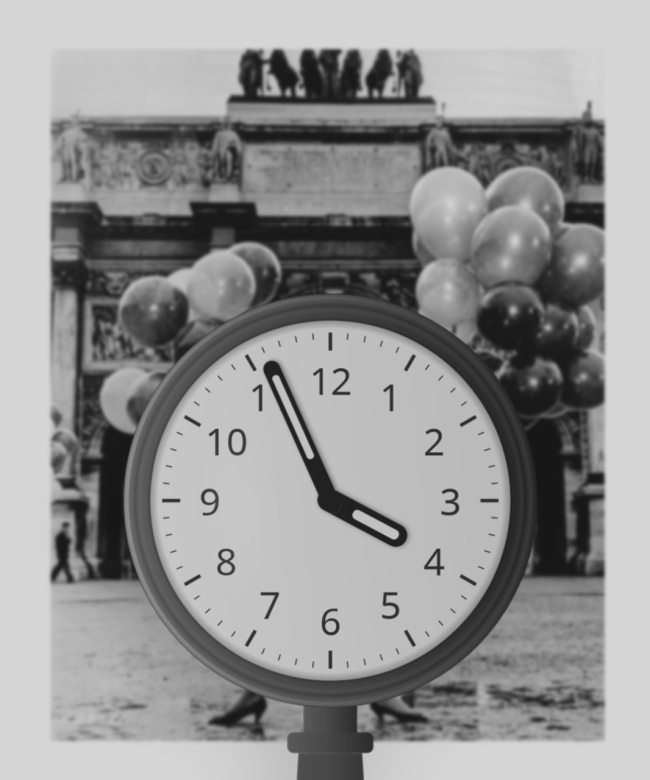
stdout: h=3 m=56
